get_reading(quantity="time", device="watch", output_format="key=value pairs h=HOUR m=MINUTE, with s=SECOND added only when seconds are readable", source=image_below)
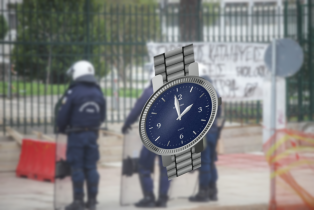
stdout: h=1 m=59
